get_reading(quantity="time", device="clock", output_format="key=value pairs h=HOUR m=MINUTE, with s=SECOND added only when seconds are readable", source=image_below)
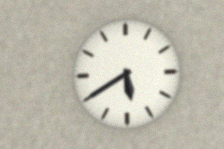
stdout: h=5 m=40
